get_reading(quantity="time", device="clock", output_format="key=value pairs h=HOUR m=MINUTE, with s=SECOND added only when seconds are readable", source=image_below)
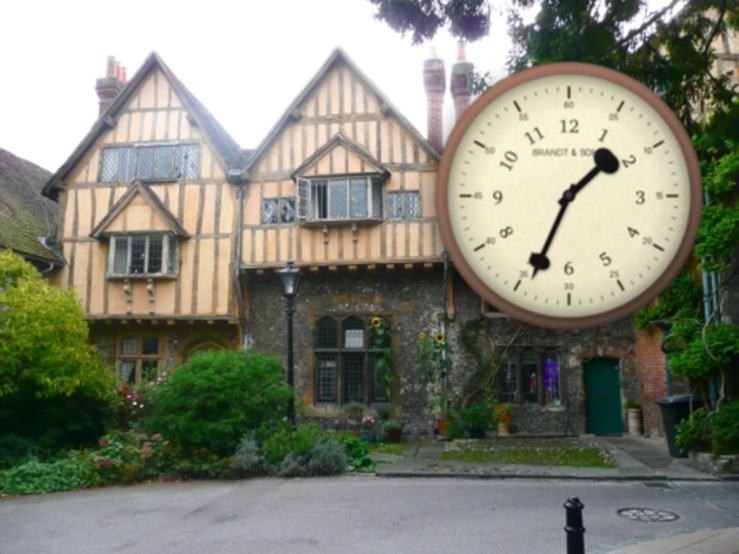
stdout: h=1 m=34
